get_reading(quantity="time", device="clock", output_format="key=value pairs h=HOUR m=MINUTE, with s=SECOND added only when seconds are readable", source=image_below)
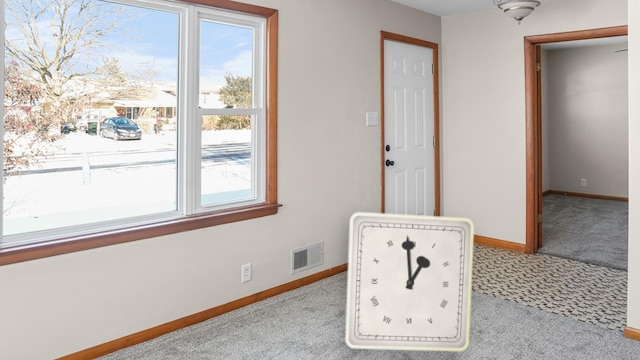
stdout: h=12 m=59
